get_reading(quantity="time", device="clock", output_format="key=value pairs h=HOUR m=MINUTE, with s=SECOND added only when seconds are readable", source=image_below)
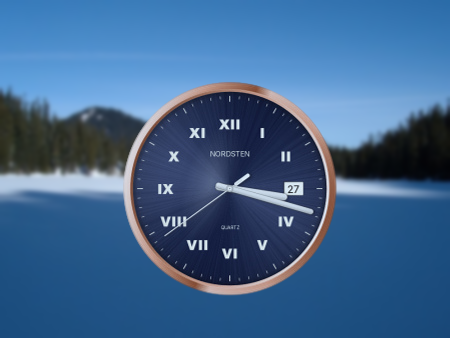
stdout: h=3 m=17 s=39
